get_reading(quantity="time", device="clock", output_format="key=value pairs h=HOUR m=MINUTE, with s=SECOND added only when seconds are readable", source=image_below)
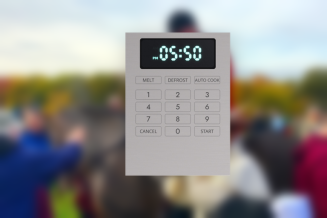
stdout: h=5 m=50
